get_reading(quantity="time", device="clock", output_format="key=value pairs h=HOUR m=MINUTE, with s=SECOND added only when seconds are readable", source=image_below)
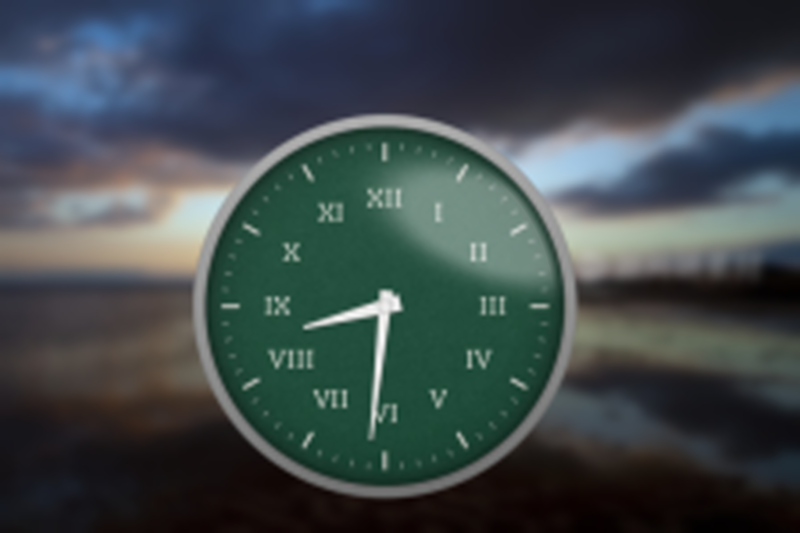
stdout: h=8 m=31
